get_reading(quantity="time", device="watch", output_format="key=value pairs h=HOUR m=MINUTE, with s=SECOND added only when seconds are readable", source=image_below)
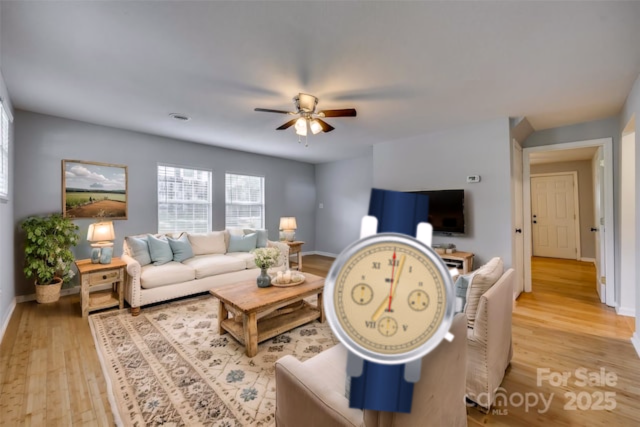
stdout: h=7 m=2
